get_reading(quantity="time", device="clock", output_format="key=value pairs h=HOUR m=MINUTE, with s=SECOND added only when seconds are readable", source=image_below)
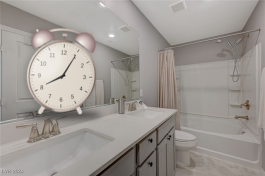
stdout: h=8 m=5
